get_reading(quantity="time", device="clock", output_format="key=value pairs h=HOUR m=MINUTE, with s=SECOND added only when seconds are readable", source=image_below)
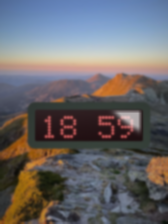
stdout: h=18 m=59
